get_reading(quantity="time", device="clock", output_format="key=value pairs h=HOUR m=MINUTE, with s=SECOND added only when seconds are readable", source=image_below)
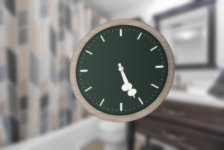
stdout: h=5 m=26
